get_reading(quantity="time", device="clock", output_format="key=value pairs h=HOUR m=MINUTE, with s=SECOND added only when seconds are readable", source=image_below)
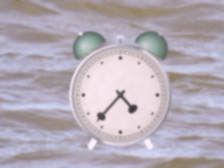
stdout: h=4 m=37
